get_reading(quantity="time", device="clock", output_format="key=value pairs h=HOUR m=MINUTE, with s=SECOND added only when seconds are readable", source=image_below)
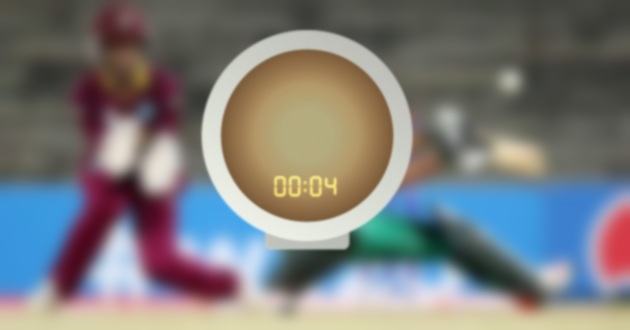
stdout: h=0 m=4
